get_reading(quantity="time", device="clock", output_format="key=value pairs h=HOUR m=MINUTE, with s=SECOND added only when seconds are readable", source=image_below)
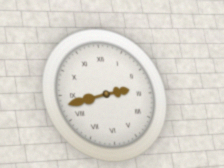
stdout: h=2 m=43
